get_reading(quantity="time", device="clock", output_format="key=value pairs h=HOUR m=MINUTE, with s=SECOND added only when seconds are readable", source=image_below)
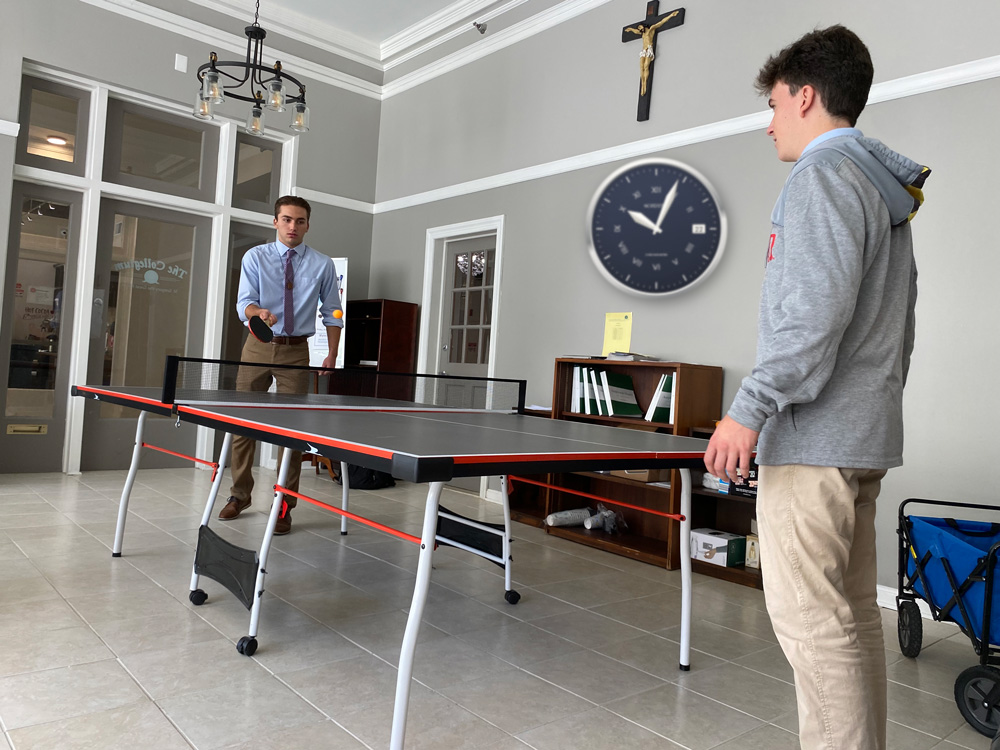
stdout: h=10 m=4
